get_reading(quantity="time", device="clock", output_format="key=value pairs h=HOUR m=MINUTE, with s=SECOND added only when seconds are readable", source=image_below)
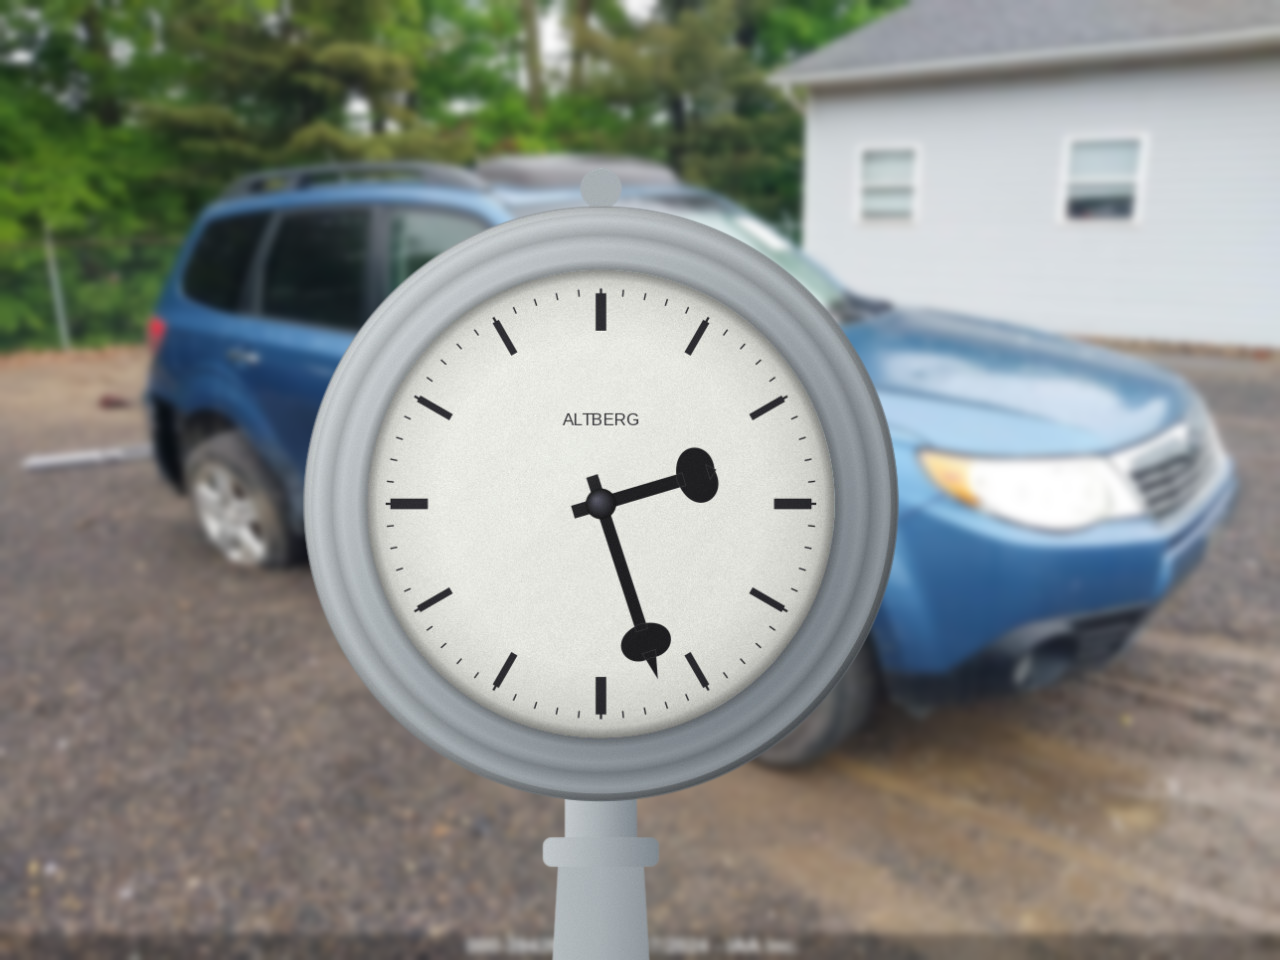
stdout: h=2 m=27
